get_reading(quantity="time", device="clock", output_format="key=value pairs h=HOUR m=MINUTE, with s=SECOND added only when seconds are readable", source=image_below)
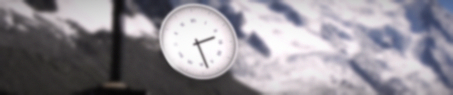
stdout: h=2 m=28
